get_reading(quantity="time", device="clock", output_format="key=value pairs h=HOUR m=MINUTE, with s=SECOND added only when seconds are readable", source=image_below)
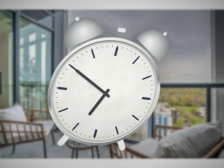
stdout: h=6 m=50
